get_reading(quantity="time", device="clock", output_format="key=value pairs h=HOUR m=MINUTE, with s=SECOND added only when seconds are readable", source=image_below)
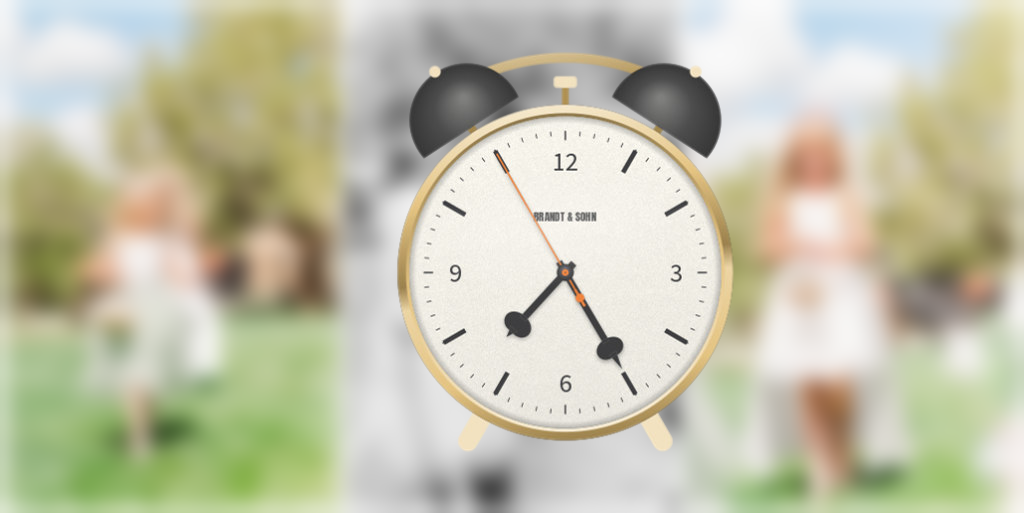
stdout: h=7 m=24 s=55
